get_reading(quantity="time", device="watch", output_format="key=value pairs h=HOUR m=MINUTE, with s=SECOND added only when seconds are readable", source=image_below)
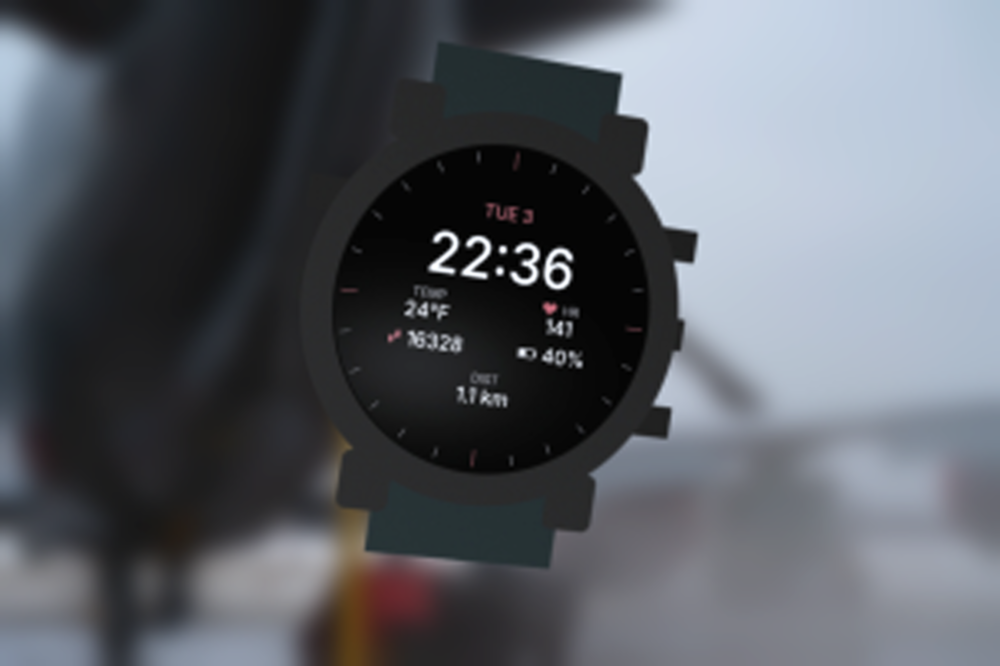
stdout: h=22 m=36
